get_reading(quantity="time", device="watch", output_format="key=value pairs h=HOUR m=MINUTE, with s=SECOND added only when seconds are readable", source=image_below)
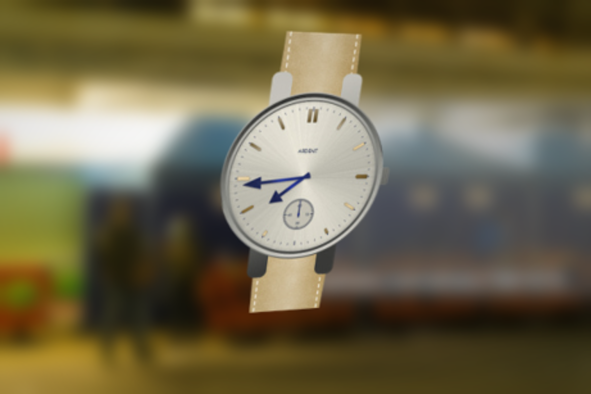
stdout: h=7 m=44
